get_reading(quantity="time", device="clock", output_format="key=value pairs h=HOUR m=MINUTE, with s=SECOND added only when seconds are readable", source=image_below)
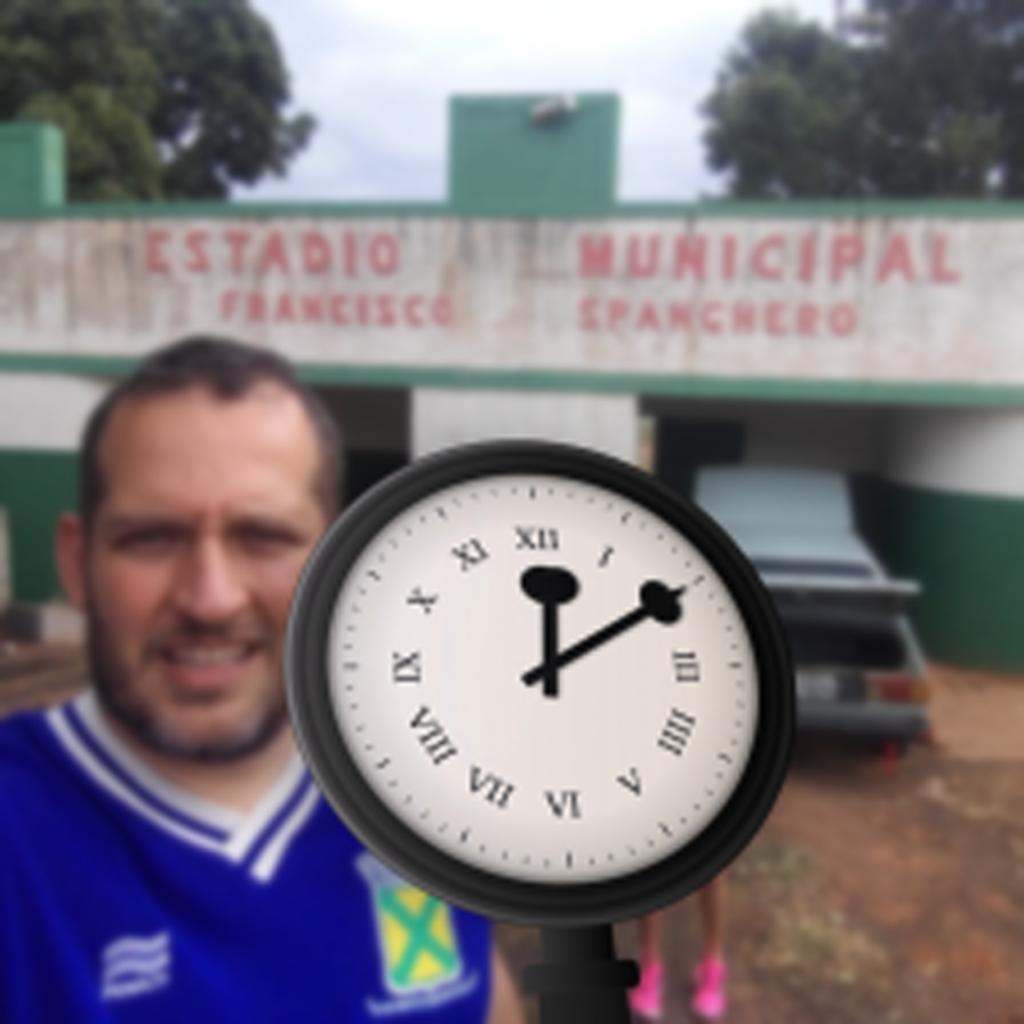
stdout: h=12 m=10
